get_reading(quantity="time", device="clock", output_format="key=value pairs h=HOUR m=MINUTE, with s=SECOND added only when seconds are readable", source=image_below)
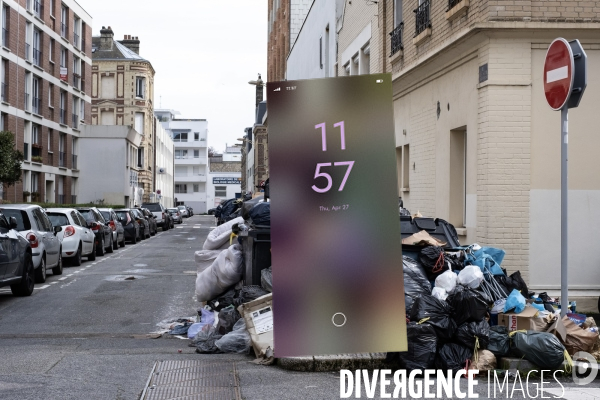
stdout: h=11 m=57
